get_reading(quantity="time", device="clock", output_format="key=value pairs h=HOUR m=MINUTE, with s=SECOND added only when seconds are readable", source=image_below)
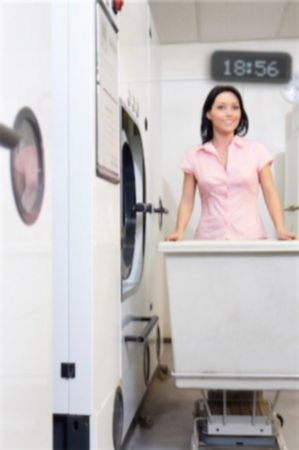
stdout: h=18 m=56
